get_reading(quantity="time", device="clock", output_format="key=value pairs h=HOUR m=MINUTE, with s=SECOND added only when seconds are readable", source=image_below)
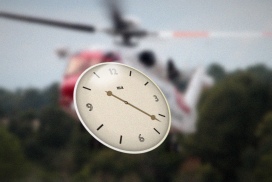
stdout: h=10 m=22
